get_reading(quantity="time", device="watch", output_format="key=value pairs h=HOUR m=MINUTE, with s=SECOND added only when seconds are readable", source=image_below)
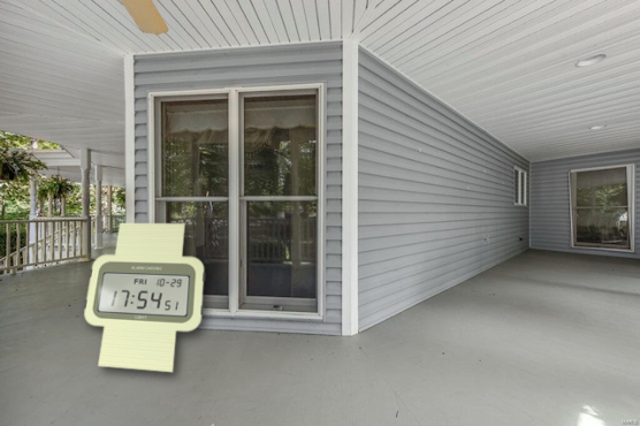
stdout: h=17 m=54
